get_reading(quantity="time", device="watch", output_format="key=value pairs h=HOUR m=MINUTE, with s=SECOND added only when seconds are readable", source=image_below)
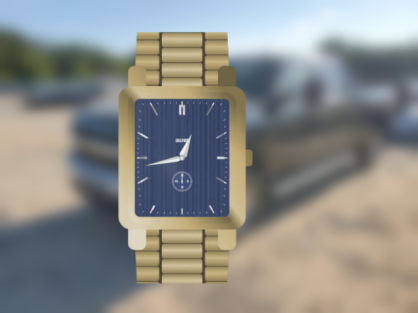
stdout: h=12 m=43
